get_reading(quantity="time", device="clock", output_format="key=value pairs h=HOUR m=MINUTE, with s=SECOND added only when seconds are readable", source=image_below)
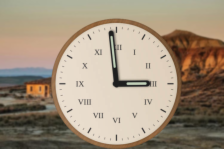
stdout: h=2 m=59
